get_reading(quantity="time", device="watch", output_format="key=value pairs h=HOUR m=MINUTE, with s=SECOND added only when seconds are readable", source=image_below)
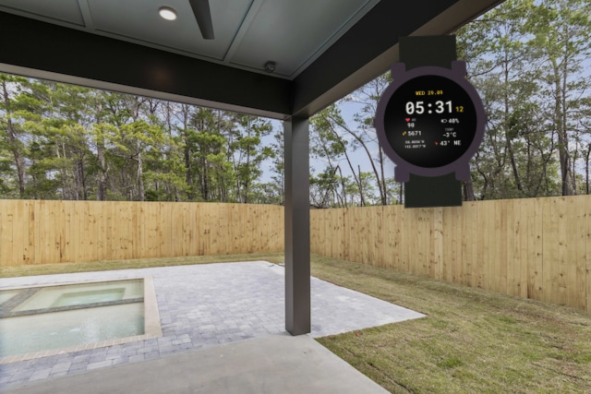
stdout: h=5 m=31
